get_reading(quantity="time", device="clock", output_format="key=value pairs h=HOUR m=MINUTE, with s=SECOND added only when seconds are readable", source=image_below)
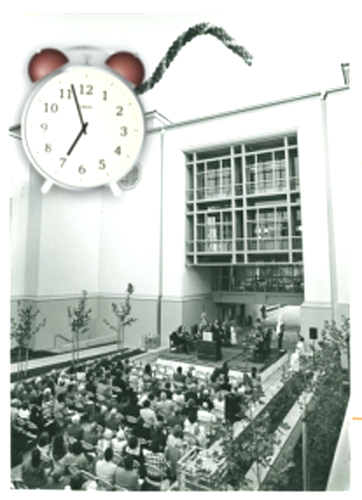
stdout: h=6 m=57
